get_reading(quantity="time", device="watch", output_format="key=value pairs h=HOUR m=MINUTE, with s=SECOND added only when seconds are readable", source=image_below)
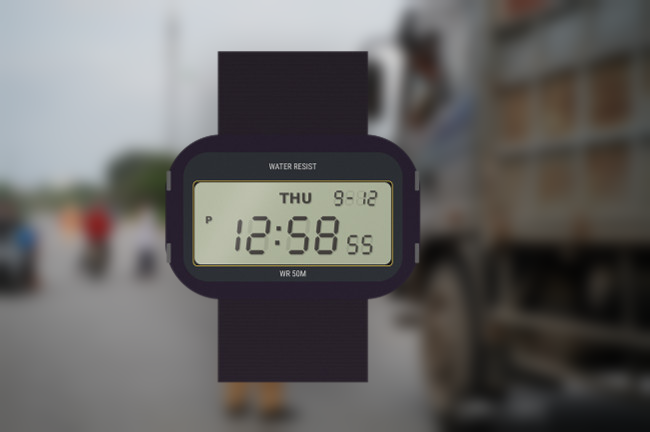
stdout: h=12 m=58 s=55
